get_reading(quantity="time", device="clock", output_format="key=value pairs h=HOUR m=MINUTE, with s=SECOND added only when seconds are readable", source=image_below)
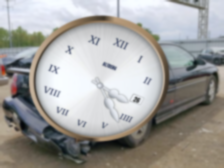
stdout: h=3 m=22
